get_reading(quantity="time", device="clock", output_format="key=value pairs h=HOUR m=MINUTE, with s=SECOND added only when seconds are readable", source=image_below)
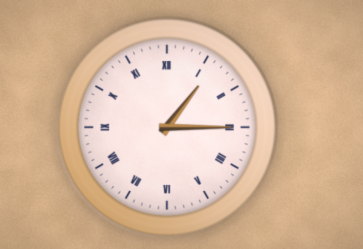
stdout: h=1 m=15
